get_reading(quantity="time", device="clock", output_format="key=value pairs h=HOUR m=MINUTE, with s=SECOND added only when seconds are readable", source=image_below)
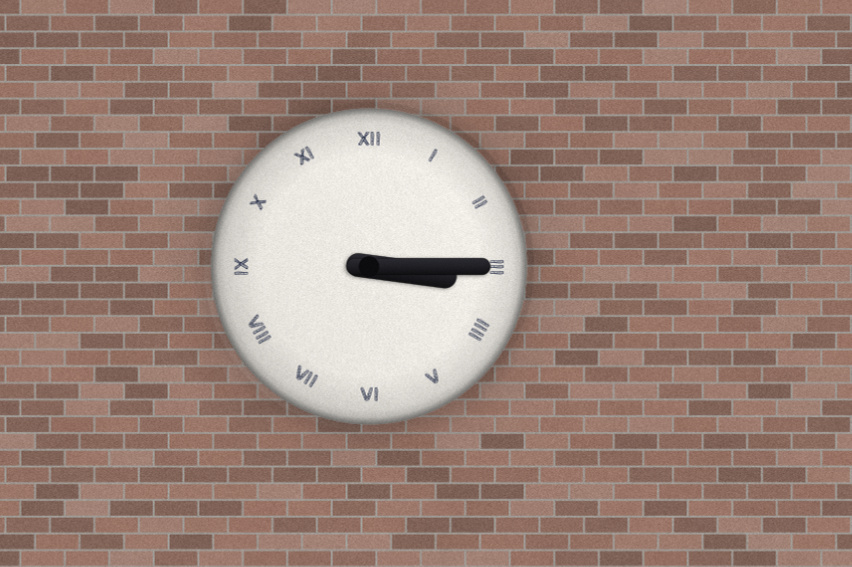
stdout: h=3 m=15
